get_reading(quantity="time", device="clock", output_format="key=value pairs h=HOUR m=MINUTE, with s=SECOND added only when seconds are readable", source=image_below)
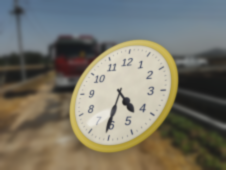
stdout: h=4 m=31
